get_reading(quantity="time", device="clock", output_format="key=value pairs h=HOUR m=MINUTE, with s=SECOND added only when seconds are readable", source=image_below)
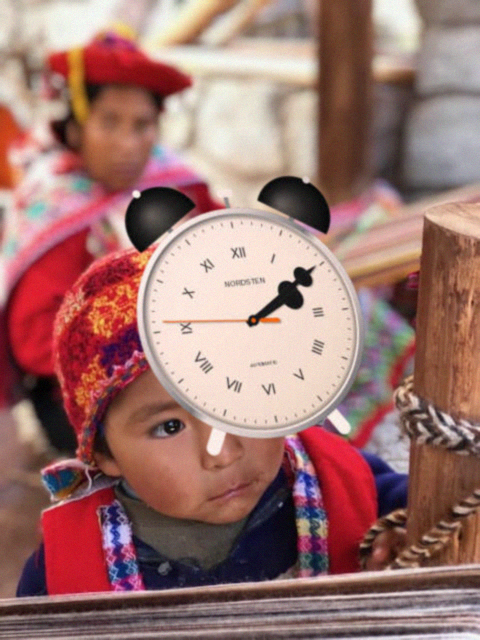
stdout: h=2 m=9 s=46
